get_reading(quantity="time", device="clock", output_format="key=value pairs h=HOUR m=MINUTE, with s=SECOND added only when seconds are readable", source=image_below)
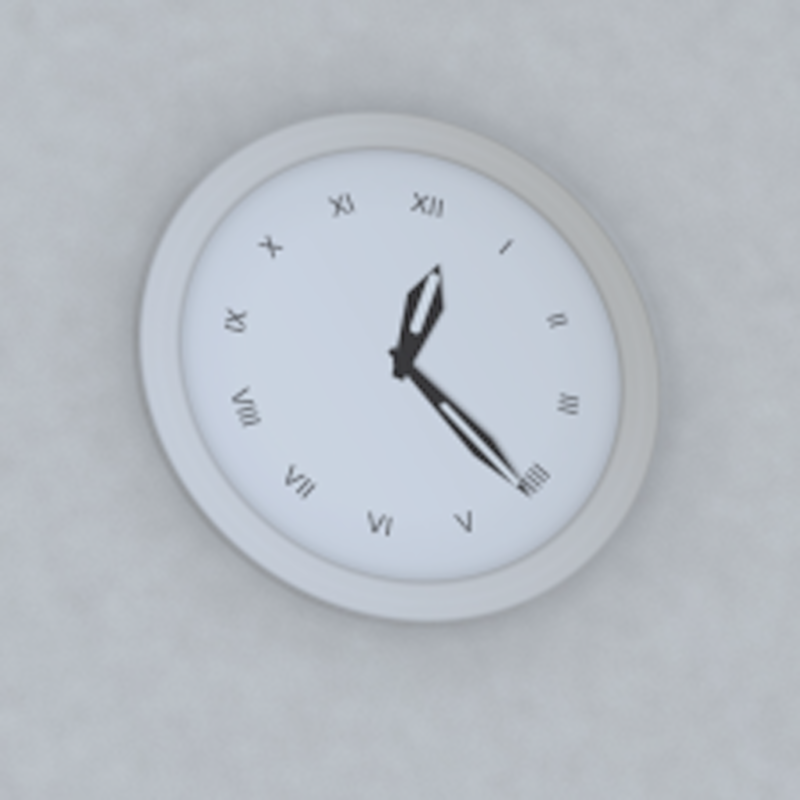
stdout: h=12 m=21
